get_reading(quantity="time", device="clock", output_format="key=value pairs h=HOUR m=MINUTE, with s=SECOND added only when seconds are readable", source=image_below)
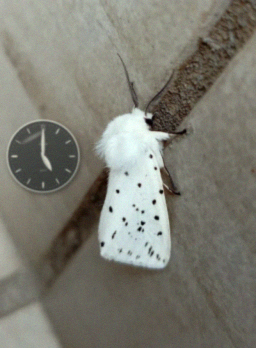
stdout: h=5 m=0
